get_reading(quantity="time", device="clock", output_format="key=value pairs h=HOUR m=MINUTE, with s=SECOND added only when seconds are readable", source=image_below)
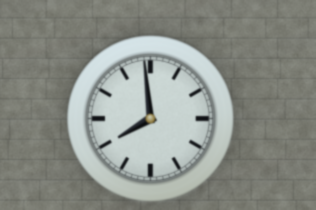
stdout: h=7 m=59
